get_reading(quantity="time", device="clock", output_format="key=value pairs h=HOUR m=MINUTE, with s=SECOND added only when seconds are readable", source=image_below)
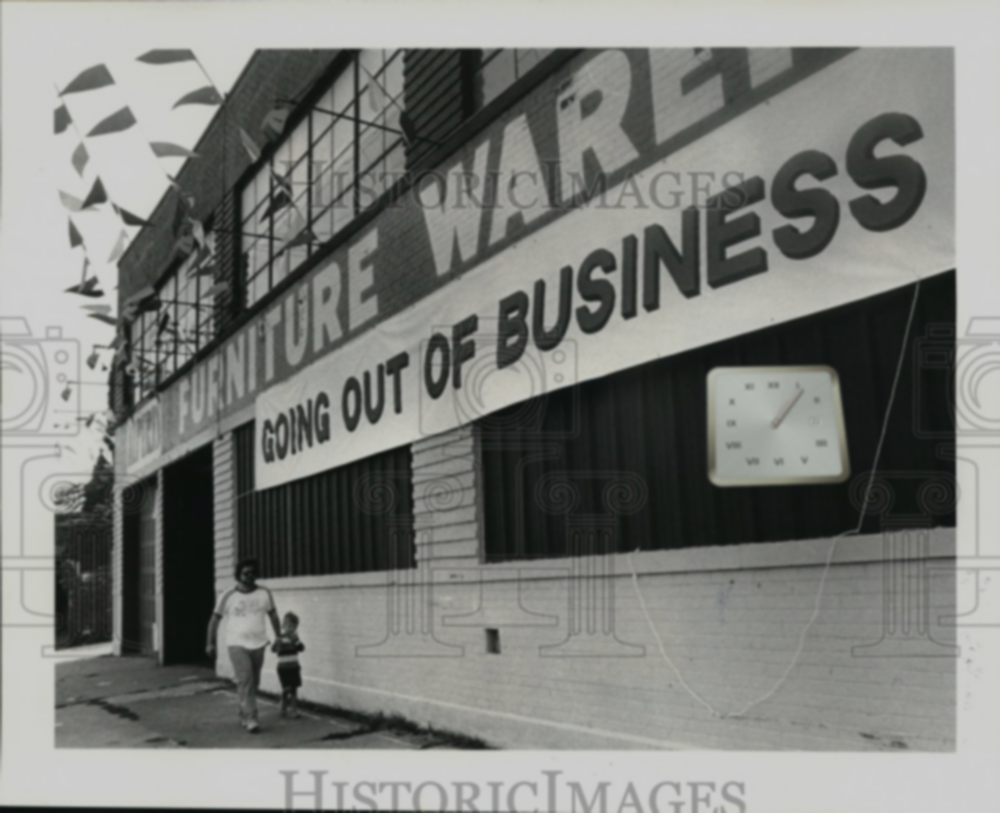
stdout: h=1 m=6
